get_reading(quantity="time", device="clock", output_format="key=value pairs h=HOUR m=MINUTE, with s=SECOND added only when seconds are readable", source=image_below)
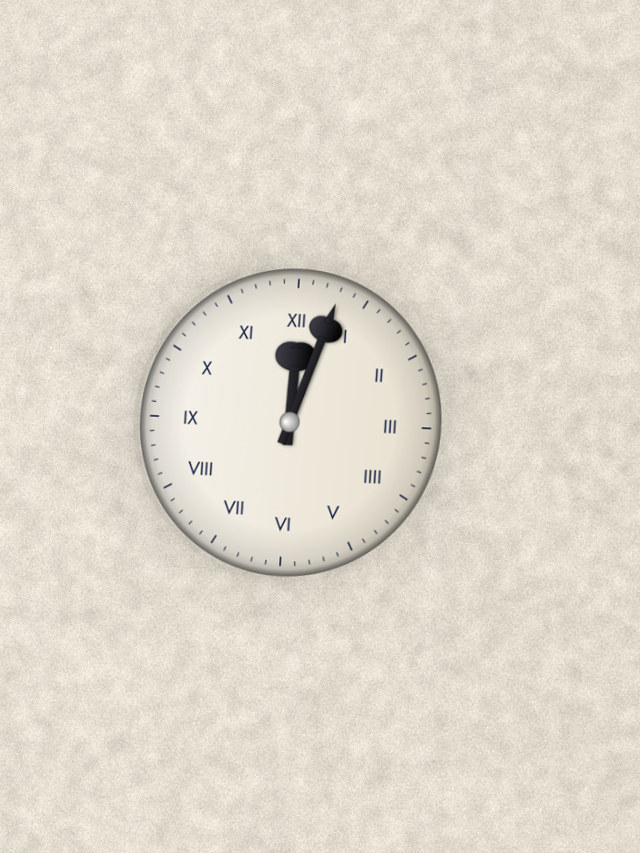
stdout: h=12 m=3
